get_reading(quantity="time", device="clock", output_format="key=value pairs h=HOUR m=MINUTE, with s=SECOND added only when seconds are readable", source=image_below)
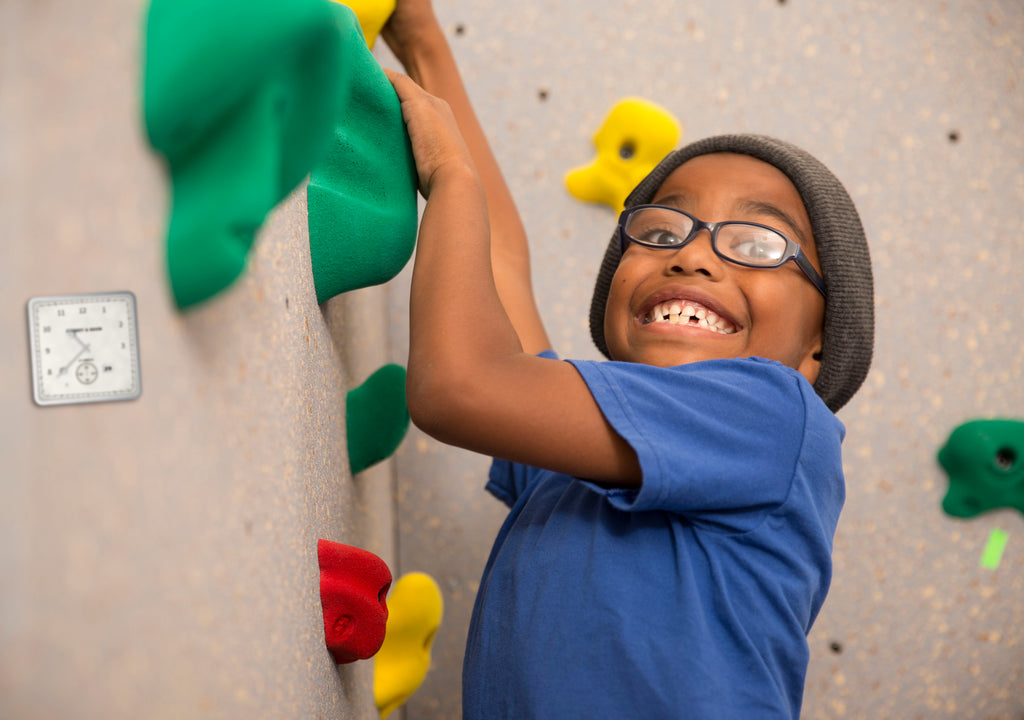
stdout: h=10 m=38
